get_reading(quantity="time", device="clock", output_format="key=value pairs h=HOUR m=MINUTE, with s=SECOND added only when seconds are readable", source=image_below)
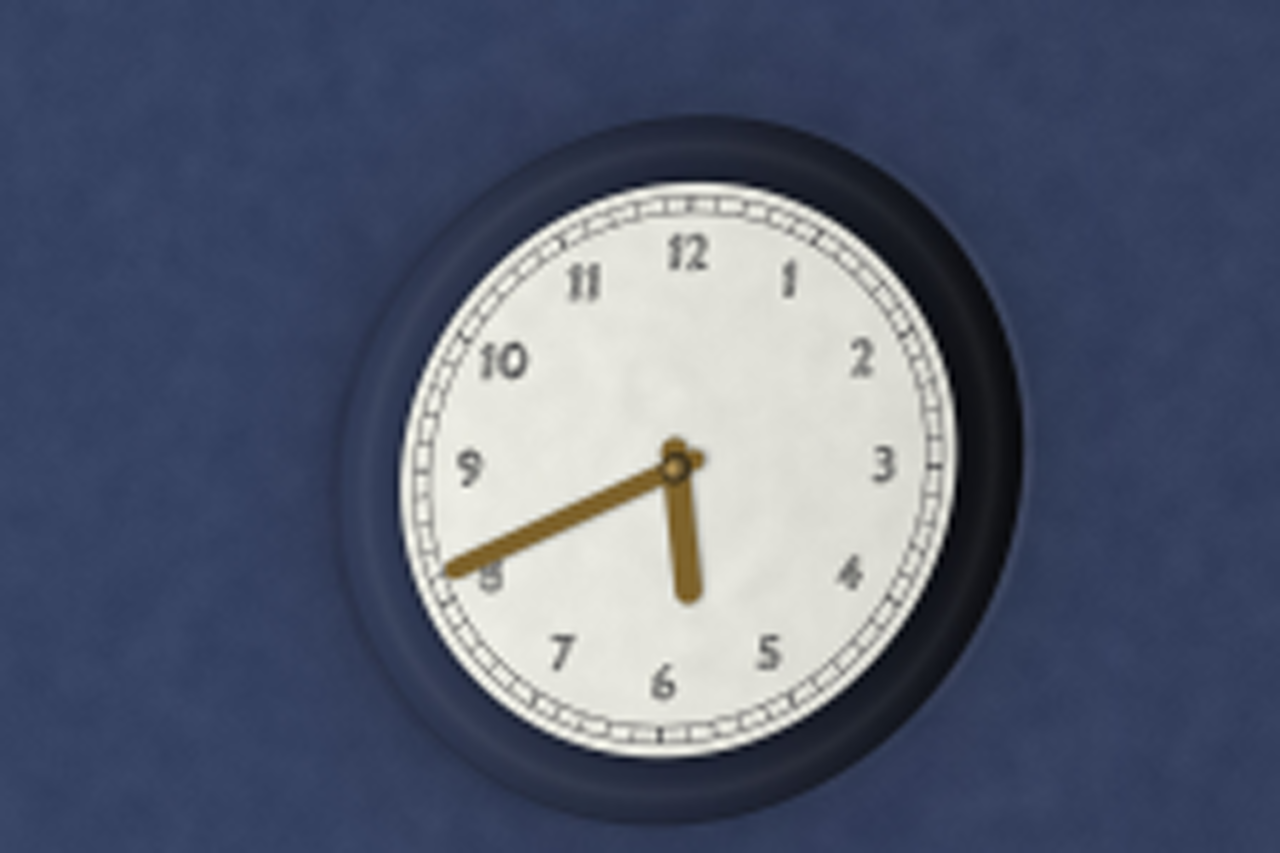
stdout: h=5 m=41
